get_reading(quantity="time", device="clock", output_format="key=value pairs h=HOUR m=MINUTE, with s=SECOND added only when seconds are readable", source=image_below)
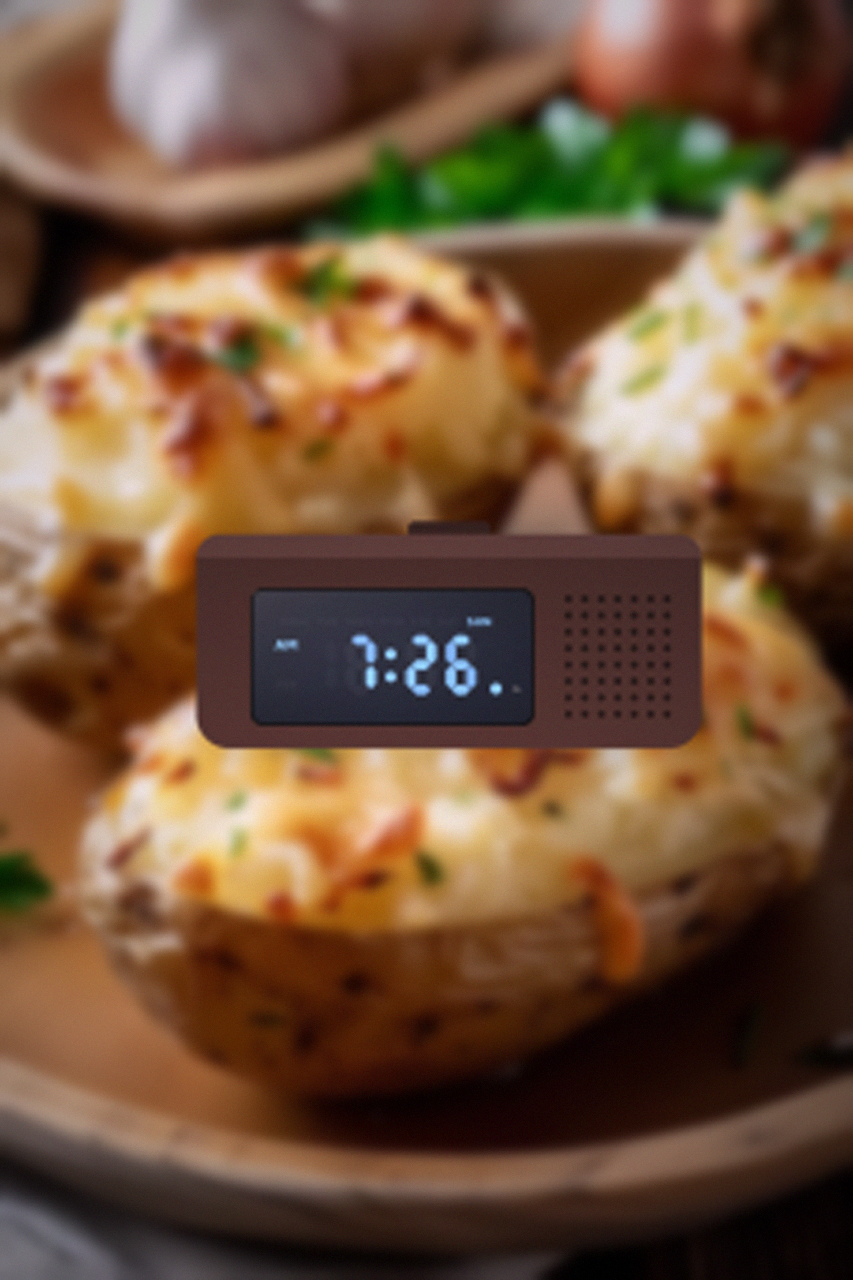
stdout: h=7 m=26
